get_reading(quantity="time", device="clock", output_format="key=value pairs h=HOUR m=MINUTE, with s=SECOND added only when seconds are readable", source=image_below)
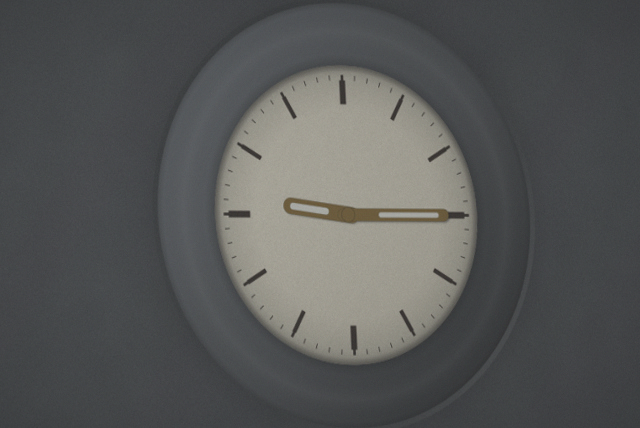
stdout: h=9 m=15
